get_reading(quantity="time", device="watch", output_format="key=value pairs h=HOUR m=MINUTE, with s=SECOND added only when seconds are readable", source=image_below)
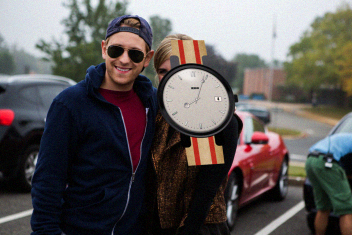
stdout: h=8 m=4
